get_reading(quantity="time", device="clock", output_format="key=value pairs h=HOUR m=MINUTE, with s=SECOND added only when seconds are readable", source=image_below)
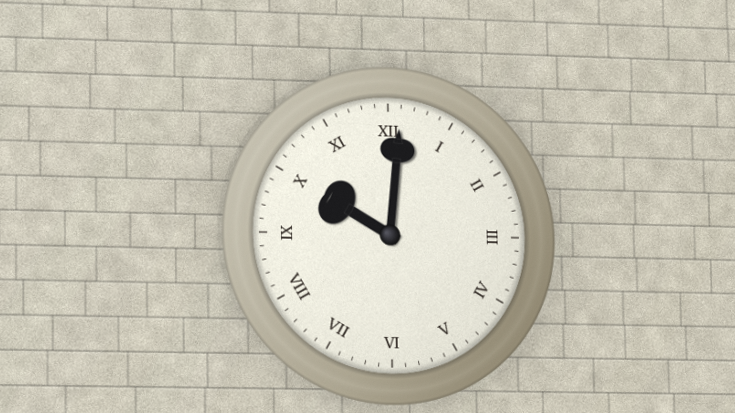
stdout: h=10 m=1
